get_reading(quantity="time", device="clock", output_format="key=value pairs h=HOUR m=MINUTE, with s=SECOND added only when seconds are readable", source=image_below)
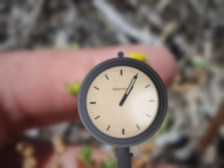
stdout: h=1 m=5
